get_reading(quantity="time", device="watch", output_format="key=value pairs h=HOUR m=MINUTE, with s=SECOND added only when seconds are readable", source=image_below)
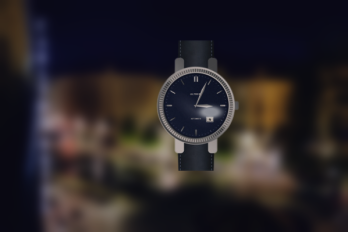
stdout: h=3 m=4
